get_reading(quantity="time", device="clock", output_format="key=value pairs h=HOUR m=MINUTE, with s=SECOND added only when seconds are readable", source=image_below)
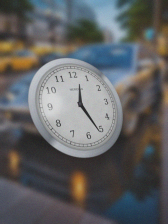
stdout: h=12 m=26
